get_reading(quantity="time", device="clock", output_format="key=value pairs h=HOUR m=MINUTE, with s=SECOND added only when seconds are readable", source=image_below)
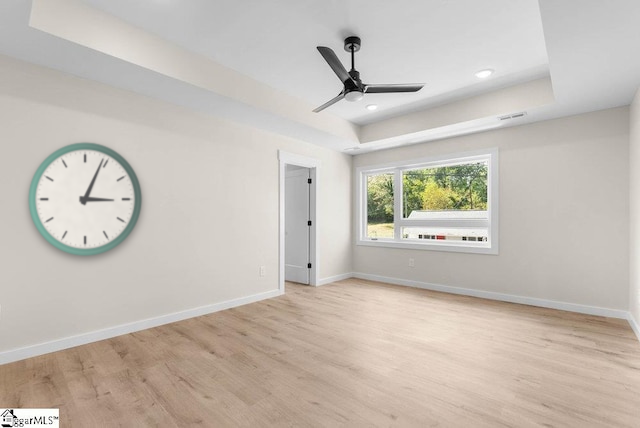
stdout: h=3 m=4
